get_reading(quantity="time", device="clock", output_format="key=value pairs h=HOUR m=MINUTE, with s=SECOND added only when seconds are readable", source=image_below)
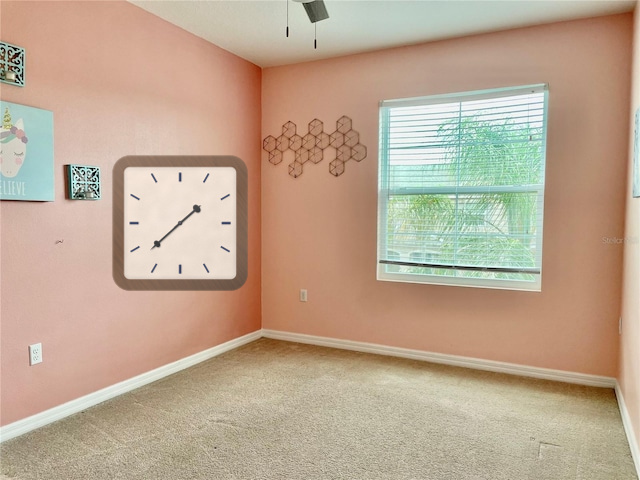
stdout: h=1 m=38
